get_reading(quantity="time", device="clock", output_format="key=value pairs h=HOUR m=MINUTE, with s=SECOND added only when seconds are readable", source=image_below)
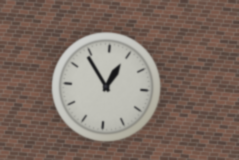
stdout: h=12 m=54
